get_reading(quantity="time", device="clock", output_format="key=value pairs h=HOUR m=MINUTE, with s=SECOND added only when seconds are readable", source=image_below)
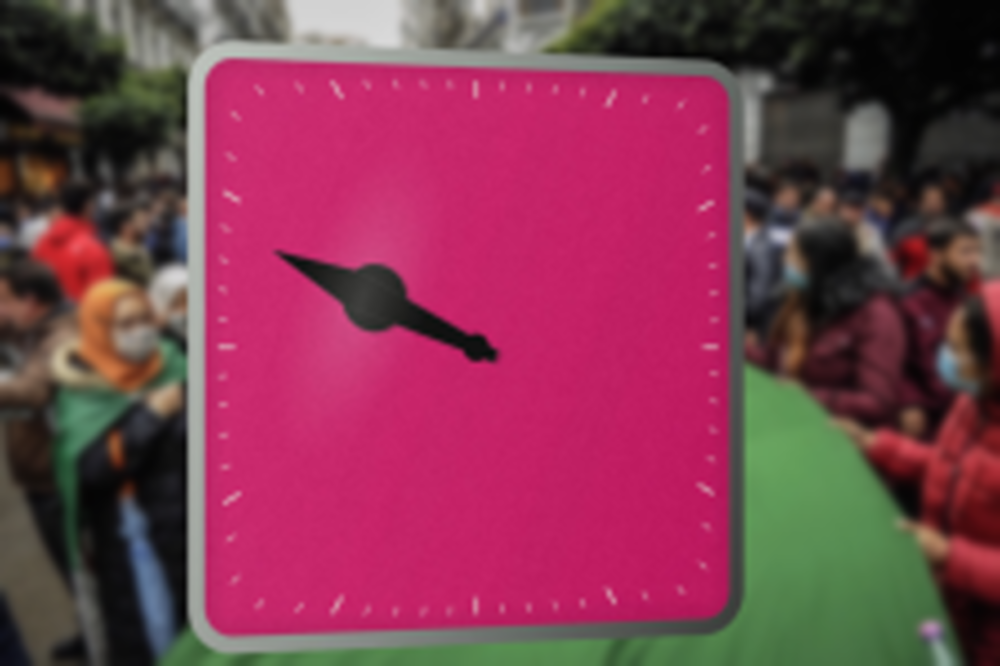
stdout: h=9 m=49
